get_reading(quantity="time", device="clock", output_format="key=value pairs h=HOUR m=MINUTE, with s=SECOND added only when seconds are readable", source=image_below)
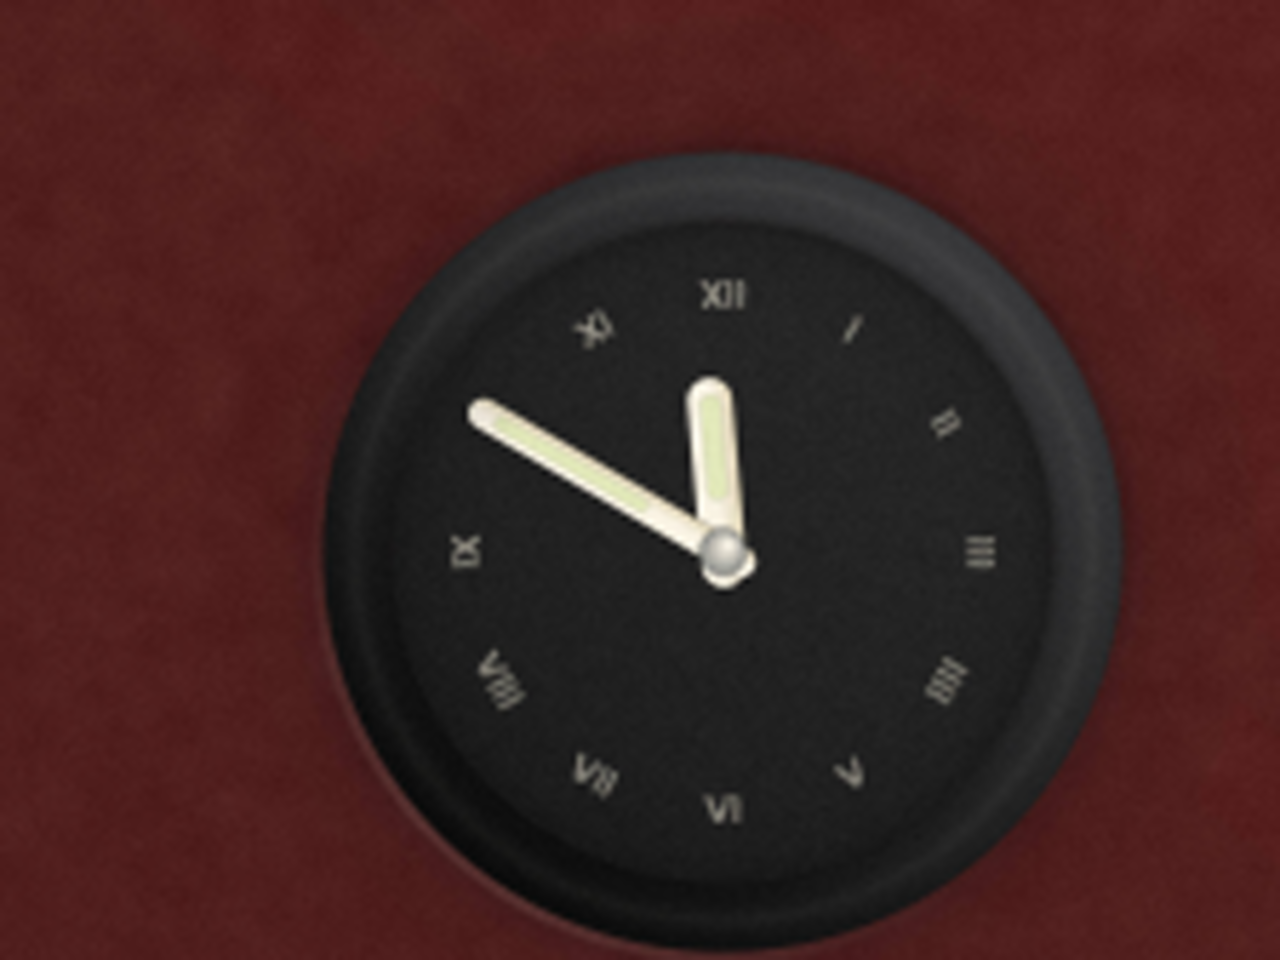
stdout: h=11 m=50
